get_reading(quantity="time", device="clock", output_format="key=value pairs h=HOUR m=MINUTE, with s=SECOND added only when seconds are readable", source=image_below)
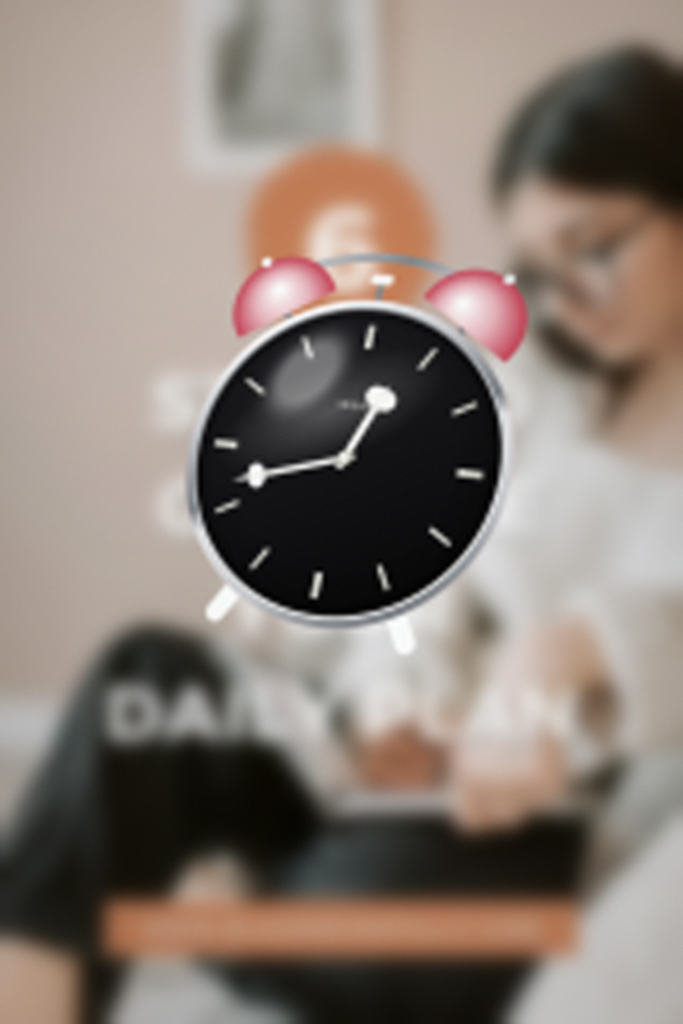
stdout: h=12 m=42
